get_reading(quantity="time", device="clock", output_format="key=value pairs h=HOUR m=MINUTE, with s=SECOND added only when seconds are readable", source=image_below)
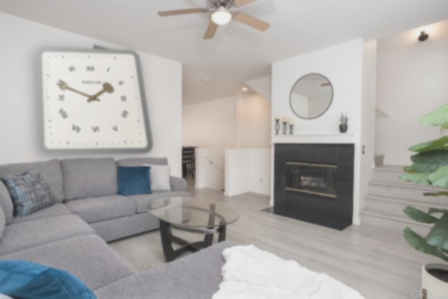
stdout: h=1 m=49
